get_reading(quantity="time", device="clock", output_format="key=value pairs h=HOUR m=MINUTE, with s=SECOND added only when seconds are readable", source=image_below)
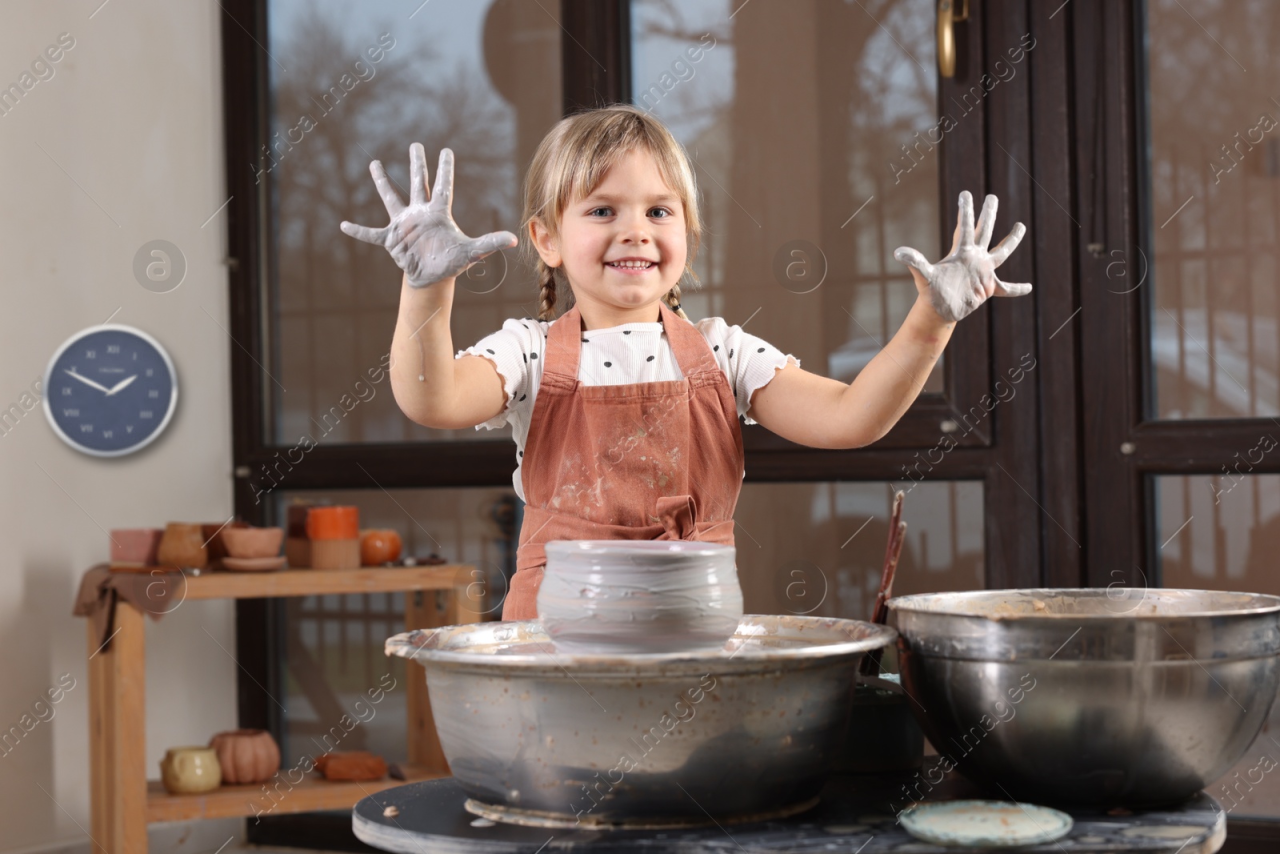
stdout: h=1 m=49
